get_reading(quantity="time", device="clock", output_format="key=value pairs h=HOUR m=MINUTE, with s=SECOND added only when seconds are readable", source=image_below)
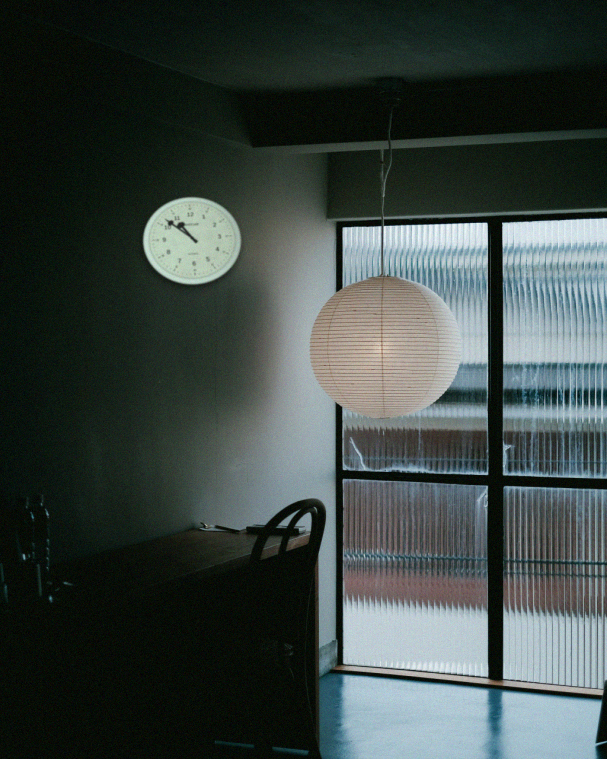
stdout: h=10 m=52
